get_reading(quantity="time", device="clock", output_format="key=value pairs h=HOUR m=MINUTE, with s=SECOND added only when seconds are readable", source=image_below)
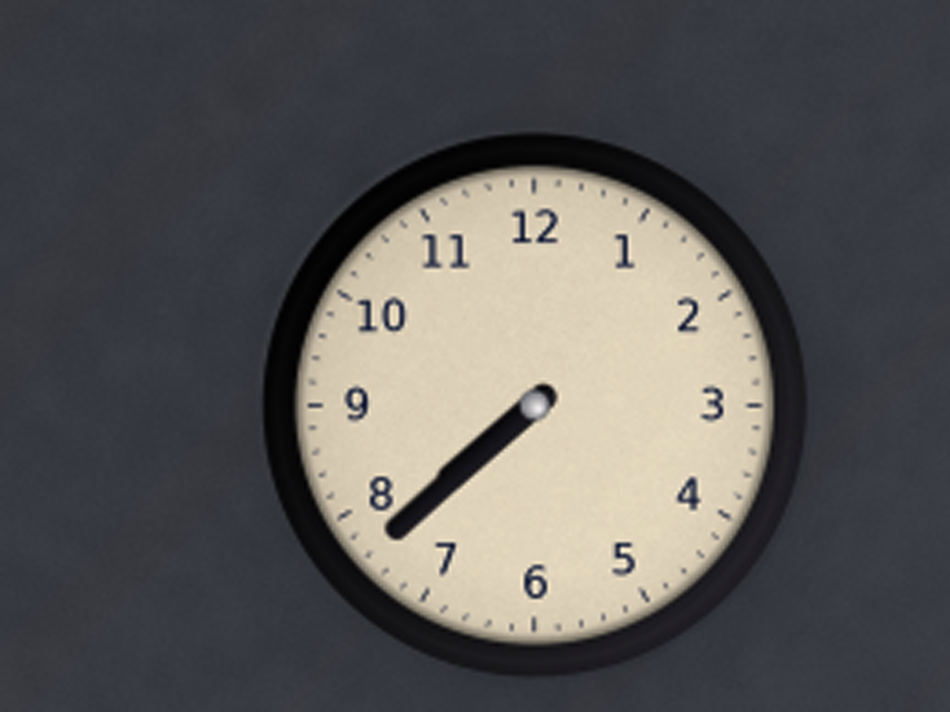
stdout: h=7 m=38
